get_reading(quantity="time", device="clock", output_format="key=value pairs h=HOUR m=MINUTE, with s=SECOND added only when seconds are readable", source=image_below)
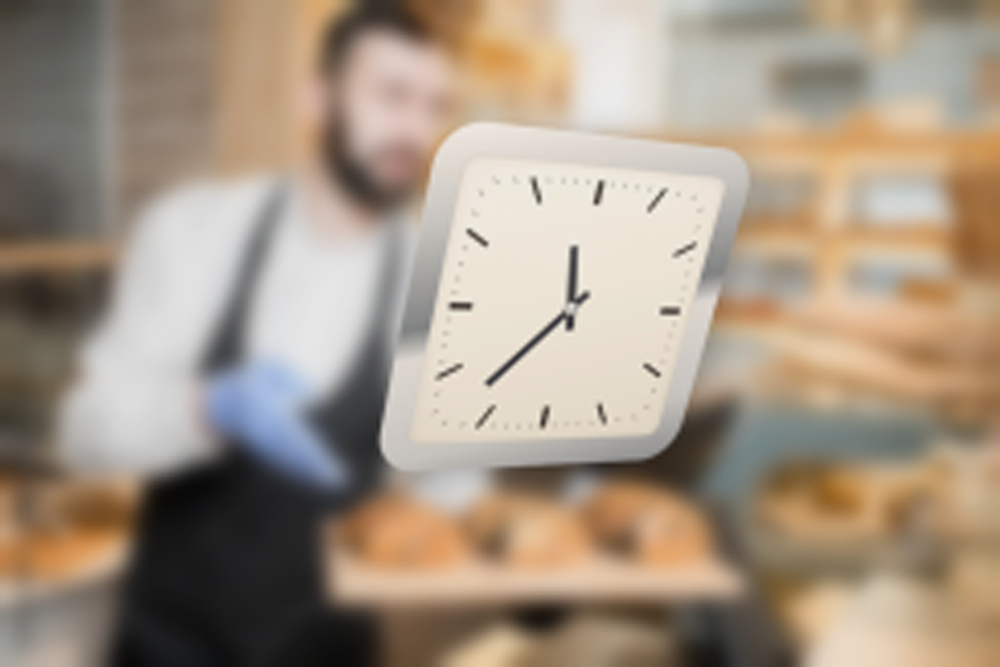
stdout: h=11 m=37
